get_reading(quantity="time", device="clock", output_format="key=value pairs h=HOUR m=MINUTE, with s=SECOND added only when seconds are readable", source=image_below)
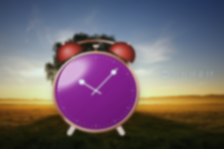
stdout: h=10 m=7
